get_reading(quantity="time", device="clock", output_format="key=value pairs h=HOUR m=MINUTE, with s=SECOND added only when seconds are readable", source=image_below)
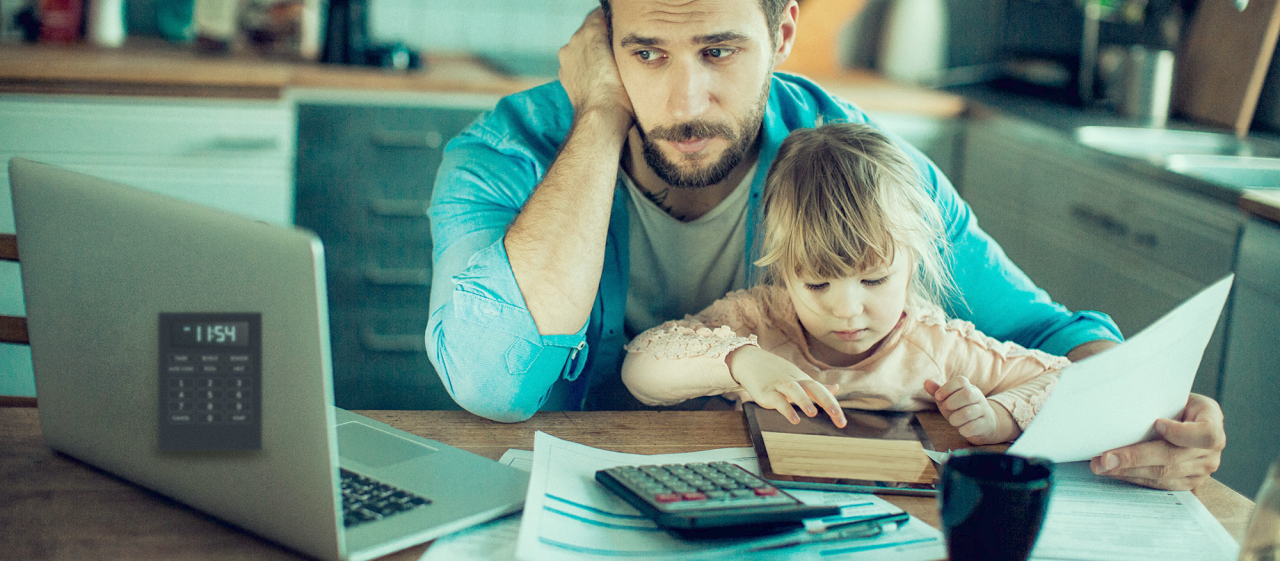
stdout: h=11 m=54
